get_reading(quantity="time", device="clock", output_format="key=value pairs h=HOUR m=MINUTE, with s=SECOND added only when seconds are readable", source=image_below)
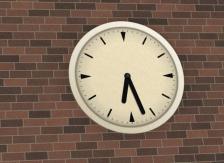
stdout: h=6 m=27
